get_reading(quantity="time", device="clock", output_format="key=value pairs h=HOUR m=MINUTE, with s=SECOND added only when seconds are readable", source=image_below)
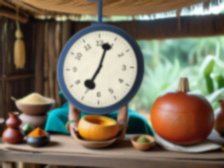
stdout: h=7 m=3
